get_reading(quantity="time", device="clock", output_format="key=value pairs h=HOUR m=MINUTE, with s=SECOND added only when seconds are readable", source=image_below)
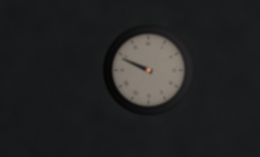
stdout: h=9 m=49
